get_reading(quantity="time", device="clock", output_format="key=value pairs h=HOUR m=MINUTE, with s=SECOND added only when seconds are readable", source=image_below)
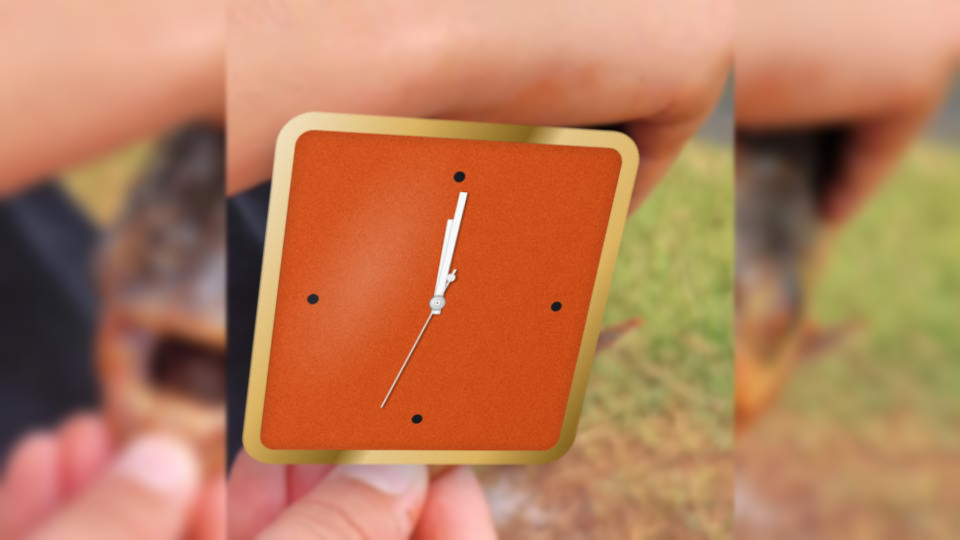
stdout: h=12 m=0 s=33
